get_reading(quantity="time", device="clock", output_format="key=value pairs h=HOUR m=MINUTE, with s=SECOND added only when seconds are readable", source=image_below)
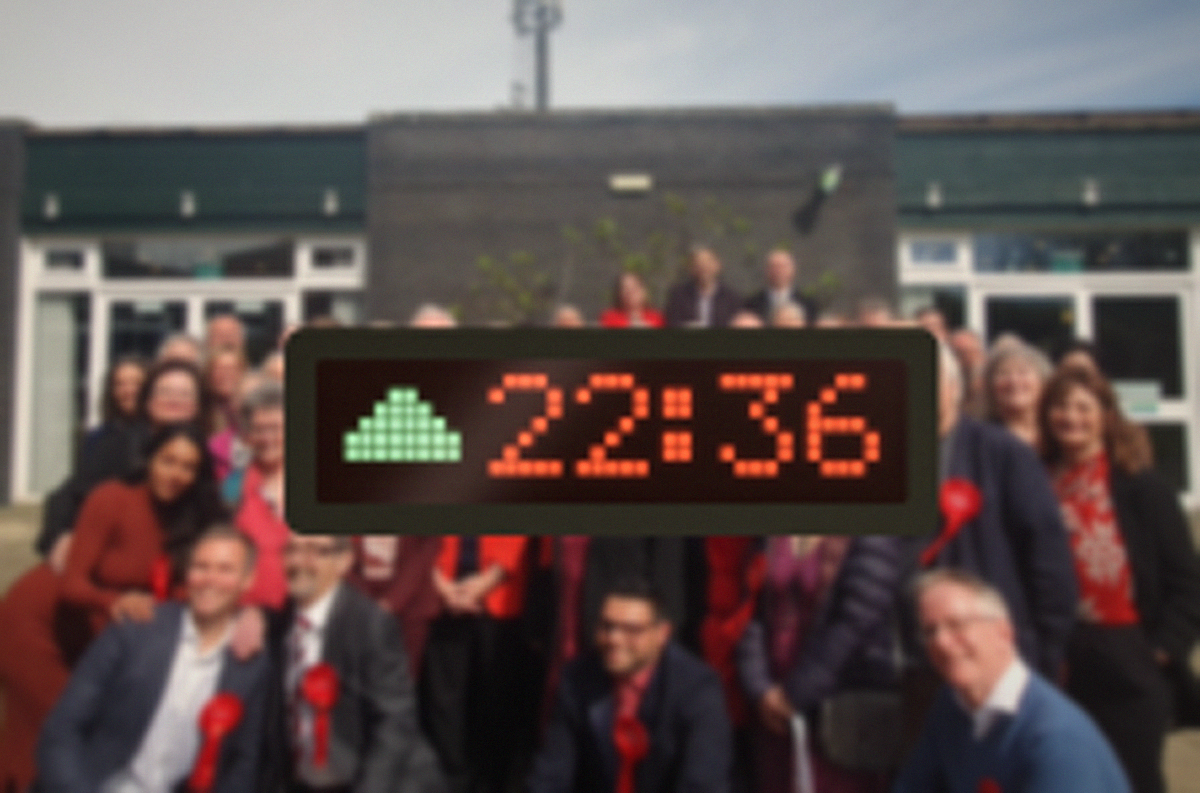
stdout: h=22 m=36
